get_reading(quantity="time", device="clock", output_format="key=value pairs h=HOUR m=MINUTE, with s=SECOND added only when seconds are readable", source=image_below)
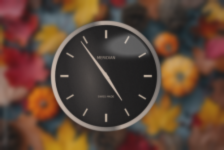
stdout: h=4 m=54
